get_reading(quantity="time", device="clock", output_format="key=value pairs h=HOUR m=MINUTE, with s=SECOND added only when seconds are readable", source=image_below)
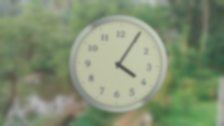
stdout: h=4 m=5
